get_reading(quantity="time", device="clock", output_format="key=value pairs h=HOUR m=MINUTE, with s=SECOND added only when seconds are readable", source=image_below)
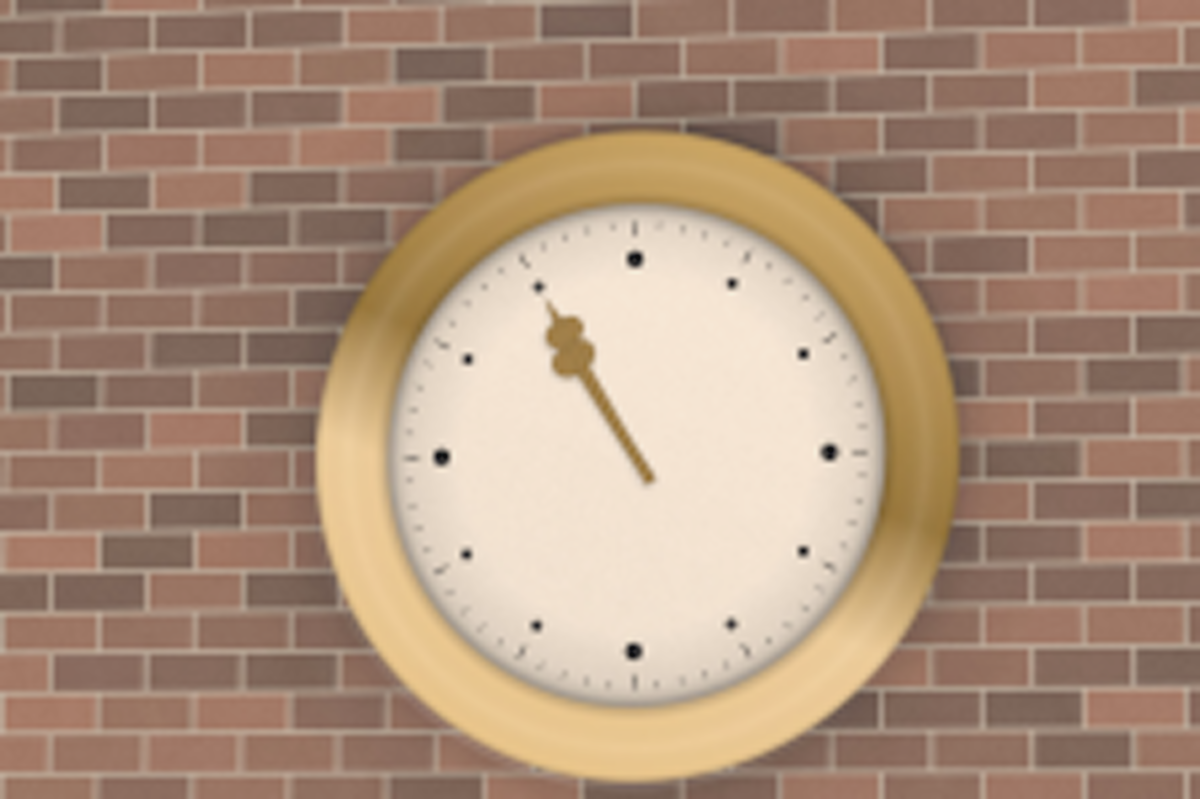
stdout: h=10 m=55
